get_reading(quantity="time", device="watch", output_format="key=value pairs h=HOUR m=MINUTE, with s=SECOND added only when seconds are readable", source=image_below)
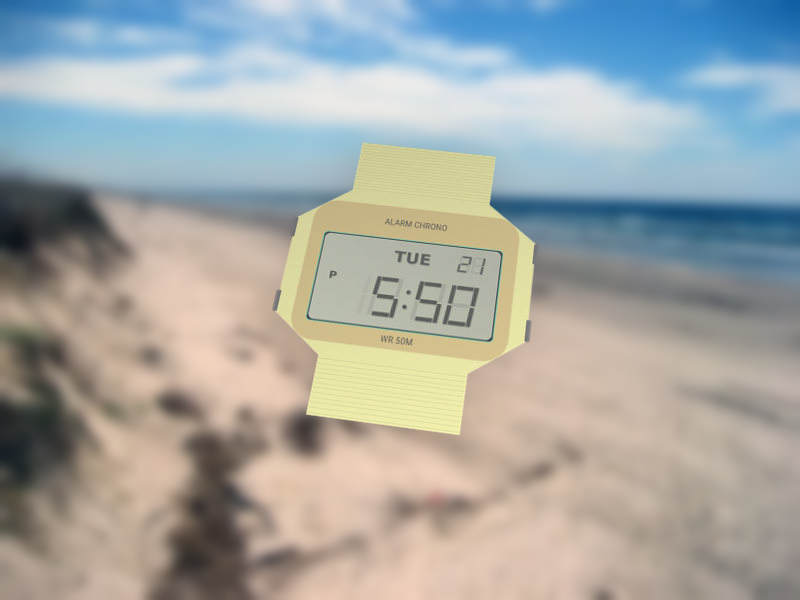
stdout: h=5 m=50
